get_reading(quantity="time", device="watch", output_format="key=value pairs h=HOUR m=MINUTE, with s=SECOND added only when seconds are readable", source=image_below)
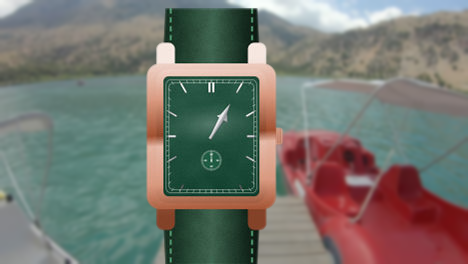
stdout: h=1 m=5
